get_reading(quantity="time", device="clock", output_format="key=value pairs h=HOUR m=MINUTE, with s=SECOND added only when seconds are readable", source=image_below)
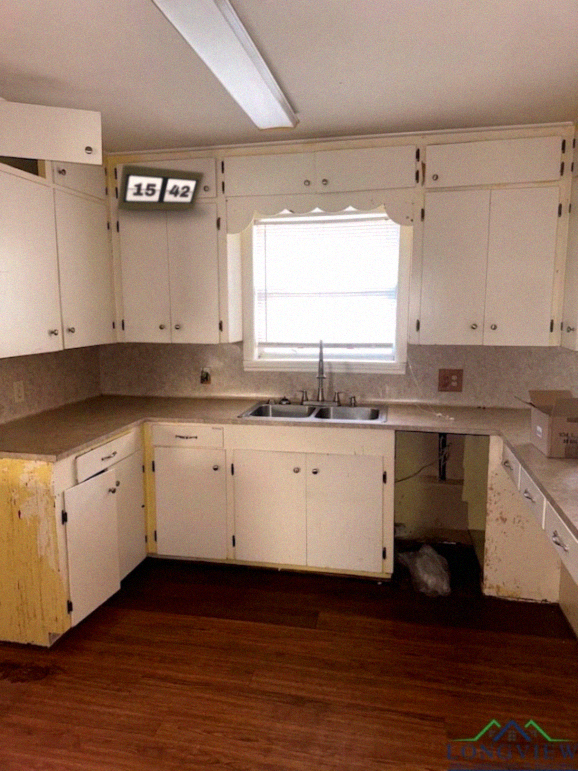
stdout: h=15 m=42
